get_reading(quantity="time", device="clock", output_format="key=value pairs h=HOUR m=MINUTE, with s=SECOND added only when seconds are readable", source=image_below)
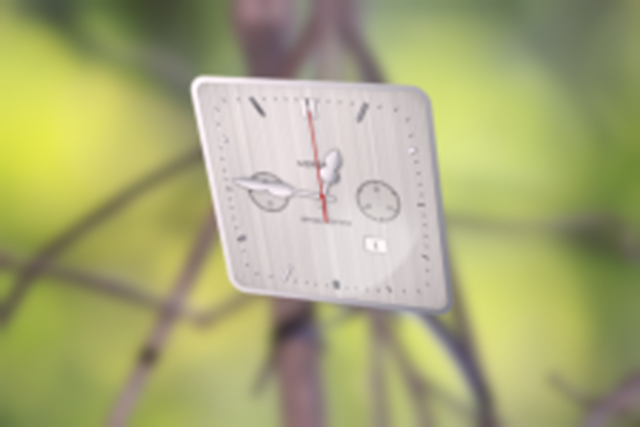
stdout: h=12 m=46
